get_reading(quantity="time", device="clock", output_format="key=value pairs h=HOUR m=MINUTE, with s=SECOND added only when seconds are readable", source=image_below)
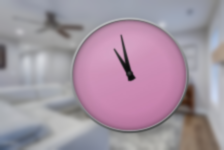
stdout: h=10 m=58
